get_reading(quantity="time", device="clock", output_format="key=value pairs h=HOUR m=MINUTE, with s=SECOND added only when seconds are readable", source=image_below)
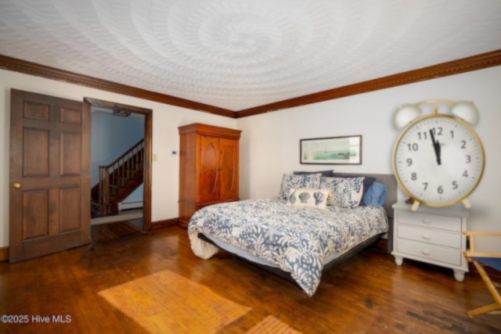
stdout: h=11 m=58
